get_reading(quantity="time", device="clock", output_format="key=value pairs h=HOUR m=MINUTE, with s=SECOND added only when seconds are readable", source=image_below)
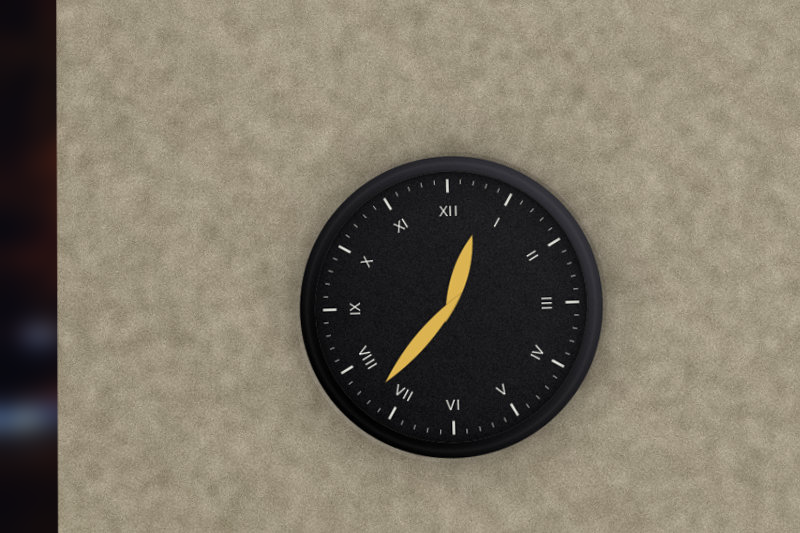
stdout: h=12 m=37
